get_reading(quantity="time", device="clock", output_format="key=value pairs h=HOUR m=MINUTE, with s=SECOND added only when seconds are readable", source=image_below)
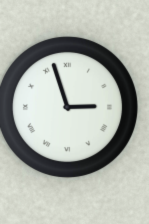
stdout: h=2 m=57
